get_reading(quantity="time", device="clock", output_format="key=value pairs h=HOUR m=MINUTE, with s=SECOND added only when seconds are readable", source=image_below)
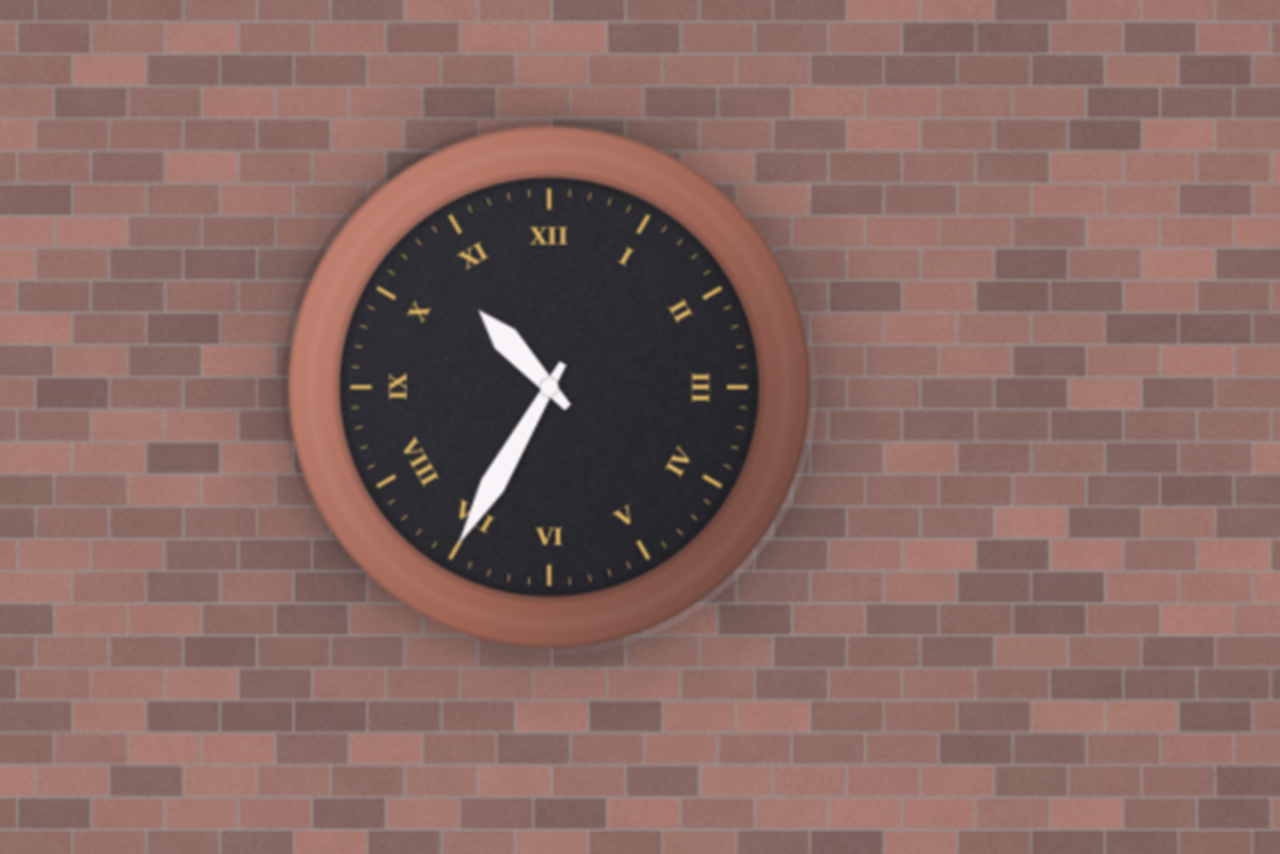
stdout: h=10 m=35
